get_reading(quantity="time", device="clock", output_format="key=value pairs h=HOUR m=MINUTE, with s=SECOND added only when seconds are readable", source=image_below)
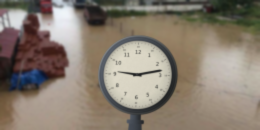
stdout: h=9 m=13
